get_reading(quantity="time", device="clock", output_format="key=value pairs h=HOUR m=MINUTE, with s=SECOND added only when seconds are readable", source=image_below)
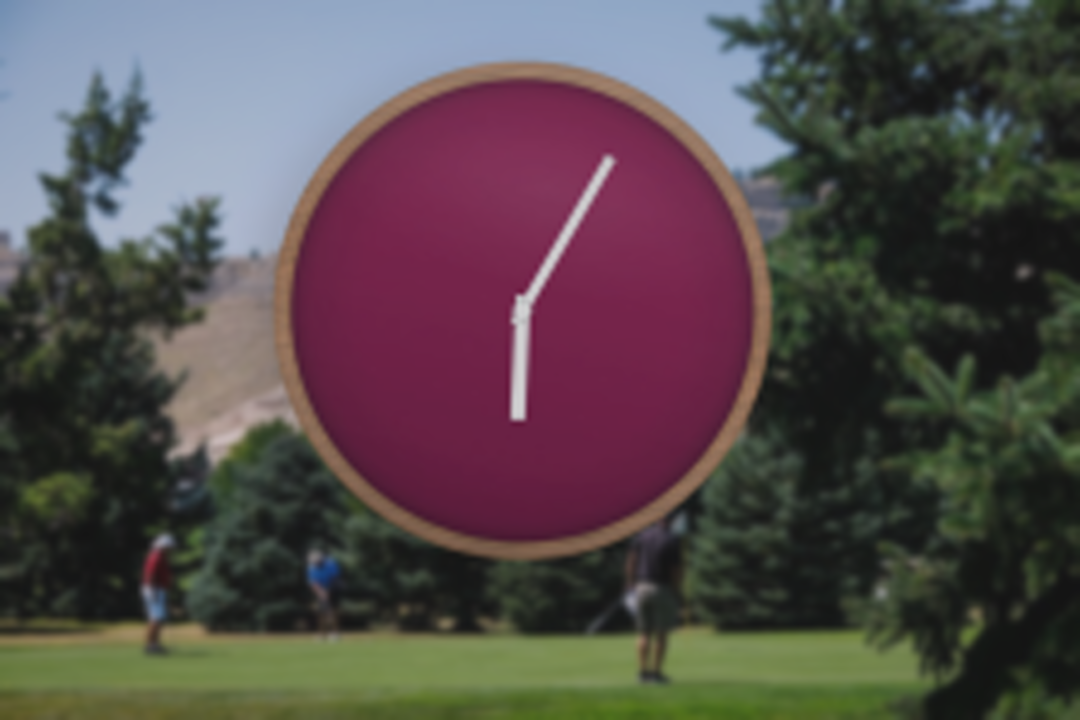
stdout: h=6 m=5
